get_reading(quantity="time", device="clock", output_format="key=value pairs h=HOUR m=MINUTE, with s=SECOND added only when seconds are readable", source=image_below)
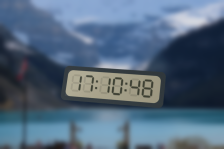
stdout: h=17 m=10 s=48
